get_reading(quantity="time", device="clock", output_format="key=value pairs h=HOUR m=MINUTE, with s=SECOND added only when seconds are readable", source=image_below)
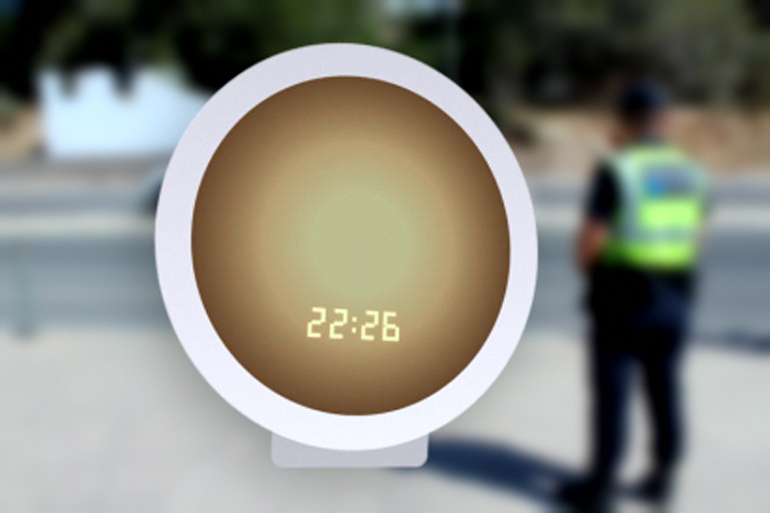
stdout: h=22 m=26
